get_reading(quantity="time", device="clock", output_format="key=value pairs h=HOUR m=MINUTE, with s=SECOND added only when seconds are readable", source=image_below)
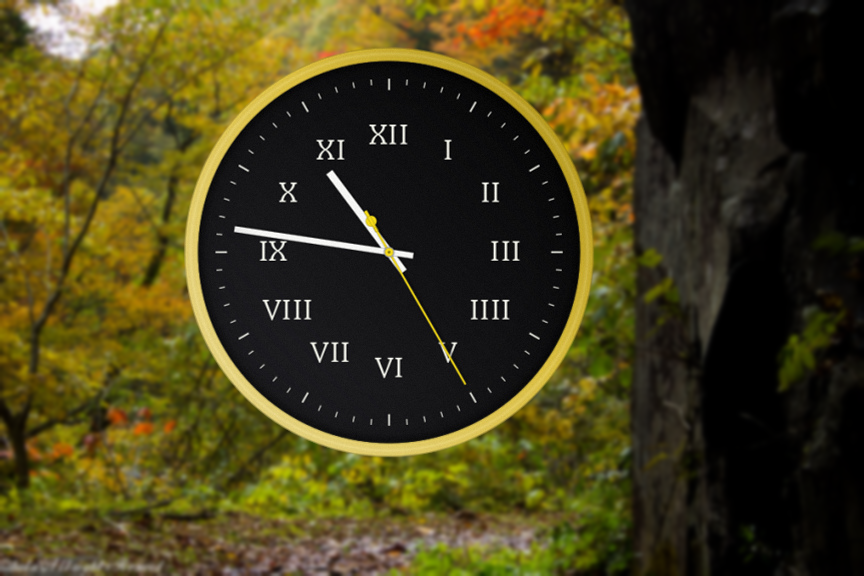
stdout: h=10 m=46 s=25
